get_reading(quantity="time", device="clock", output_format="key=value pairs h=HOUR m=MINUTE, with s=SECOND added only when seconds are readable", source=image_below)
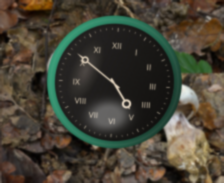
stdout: h=4 m=51
